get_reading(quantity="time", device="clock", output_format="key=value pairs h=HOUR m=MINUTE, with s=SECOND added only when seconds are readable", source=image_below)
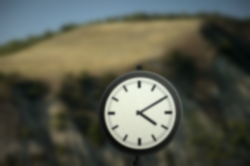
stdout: h=4 m=10
